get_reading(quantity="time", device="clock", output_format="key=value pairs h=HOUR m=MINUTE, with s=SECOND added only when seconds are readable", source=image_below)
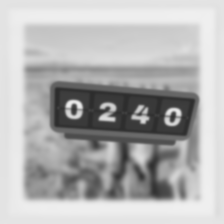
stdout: h=2 m=40
